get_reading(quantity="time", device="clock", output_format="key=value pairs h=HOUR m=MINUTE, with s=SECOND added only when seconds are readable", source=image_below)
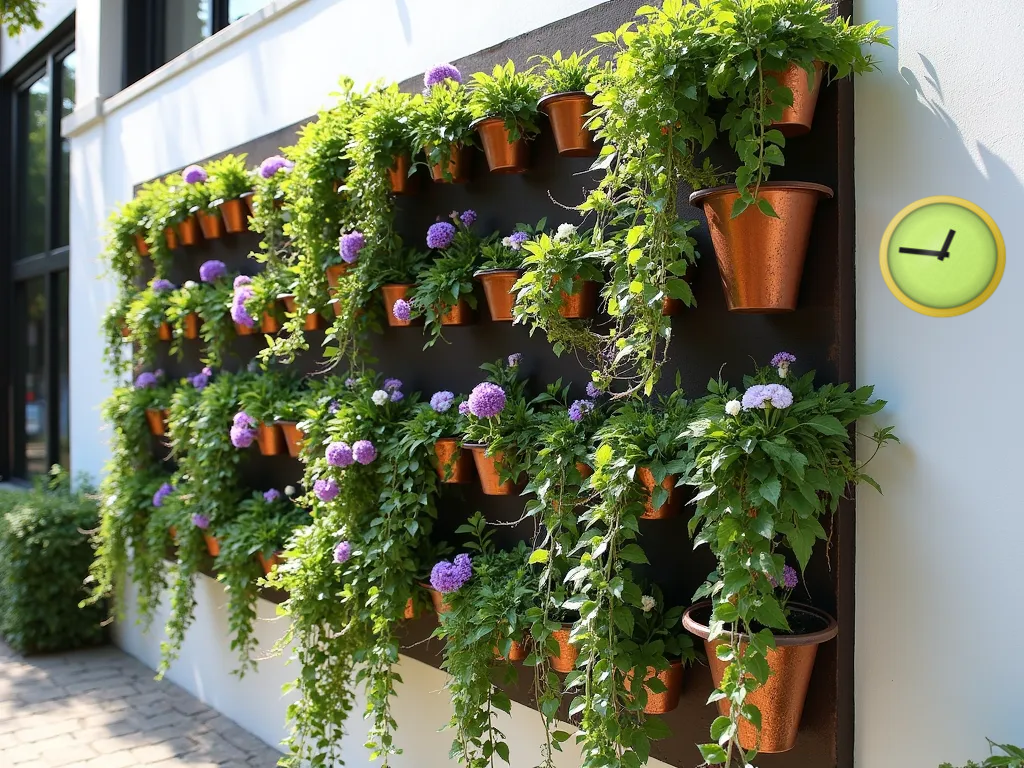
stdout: h=12 m=46
